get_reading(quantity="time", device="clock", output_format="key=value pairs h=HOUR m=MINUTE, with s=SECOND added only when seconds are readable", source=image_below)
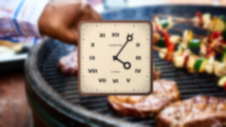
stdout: h=4 m=6
